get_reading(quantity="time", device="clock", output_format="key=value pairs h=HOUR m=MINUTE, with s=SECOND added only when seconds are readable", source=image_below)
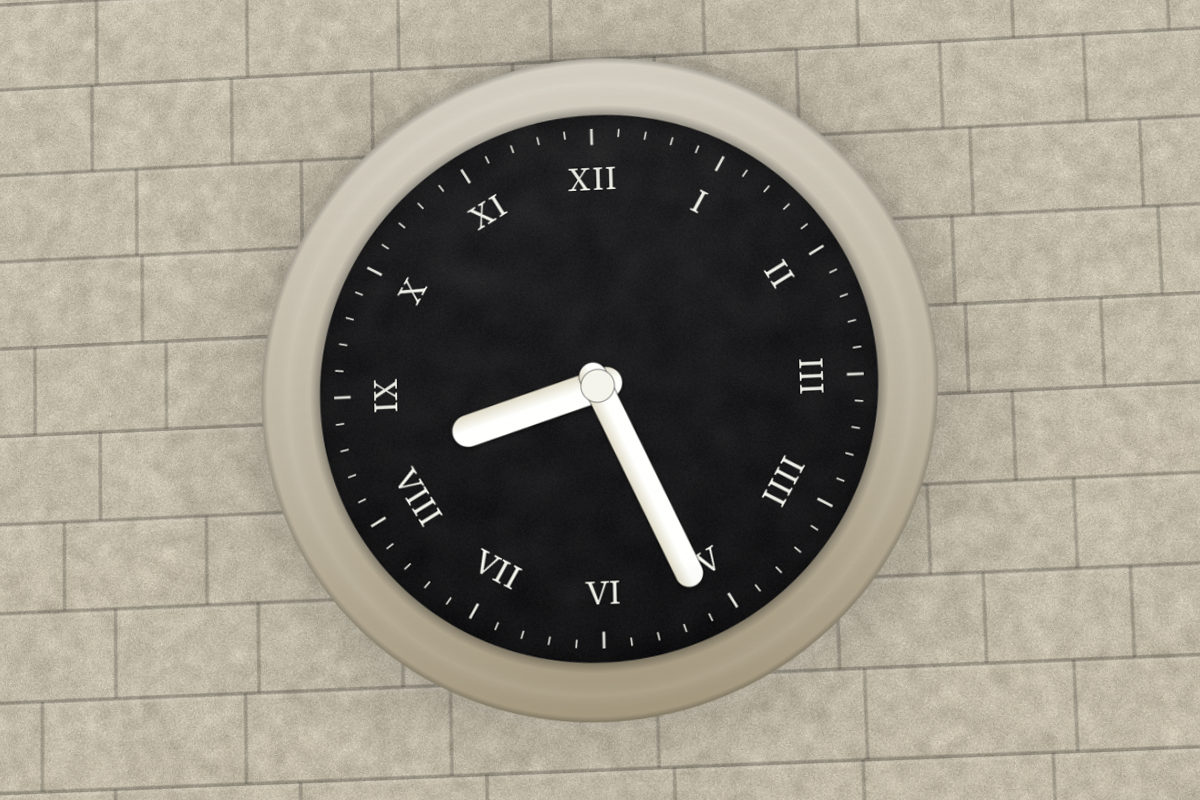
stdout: h=8 m=26
